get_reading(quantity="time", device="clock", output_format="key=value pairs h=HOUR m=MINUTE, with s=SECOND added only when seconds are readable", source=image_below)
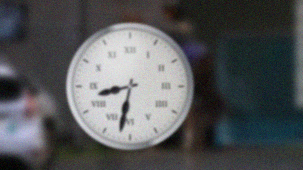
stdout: h=8 m=32
